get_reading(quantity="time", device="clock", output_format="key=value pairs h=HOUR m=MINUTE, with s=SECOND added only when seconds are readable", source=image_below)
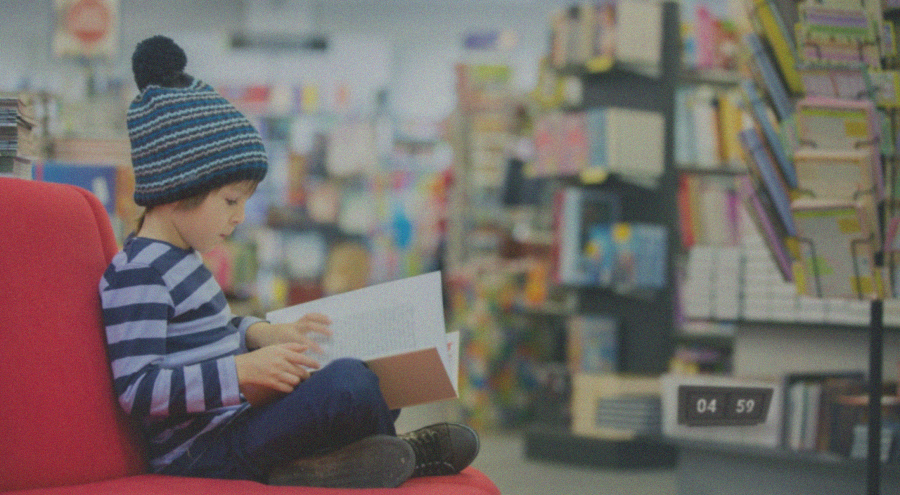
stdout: h=4 m=59
